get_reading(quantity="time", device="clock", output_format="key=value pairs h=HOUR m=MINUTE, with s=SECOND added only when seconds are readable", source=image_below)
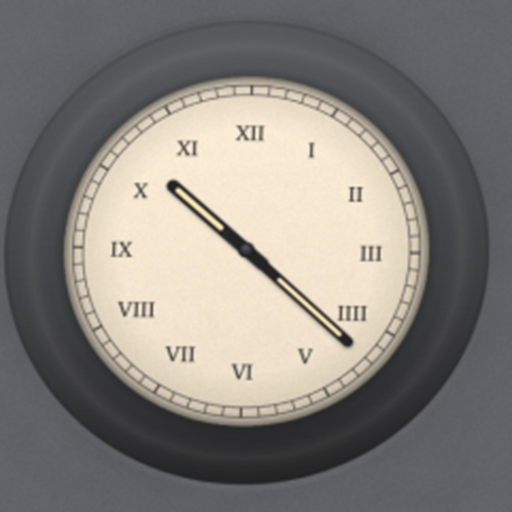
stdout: h=10 m=22
